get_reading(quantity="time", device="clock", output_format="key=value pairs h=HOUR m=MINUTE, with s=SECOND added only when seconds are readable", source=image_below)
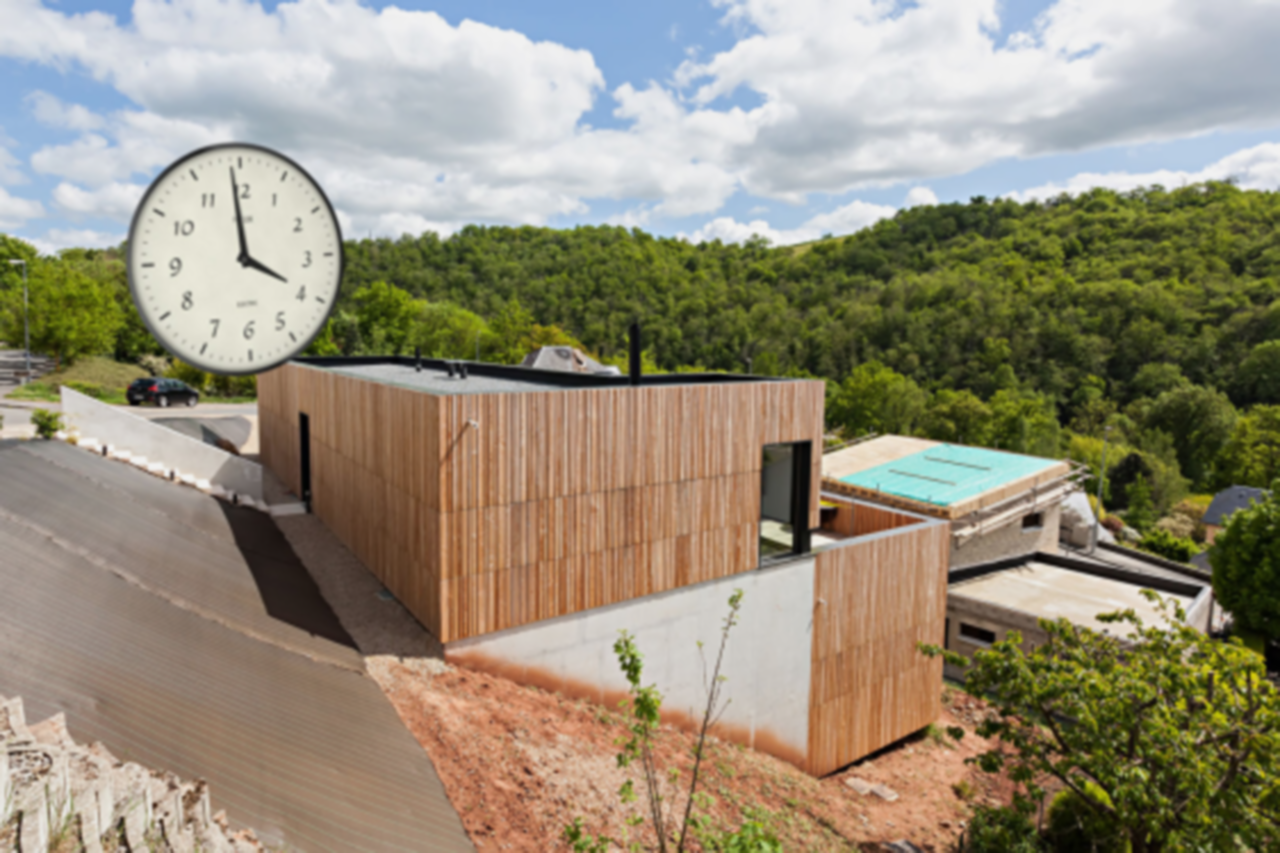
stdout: h=3 m=59
